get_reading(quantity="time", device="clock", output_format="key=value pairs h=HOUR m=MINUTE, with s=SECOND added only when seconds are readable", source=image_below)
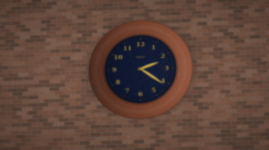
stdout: h=2 m=21
